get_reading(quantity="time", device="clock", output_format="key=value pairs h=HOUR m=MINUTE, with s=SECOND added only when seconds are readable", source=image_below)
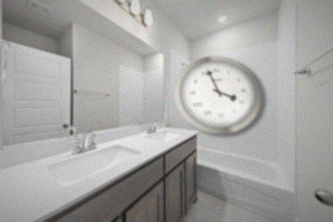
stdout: h=3 m=57
